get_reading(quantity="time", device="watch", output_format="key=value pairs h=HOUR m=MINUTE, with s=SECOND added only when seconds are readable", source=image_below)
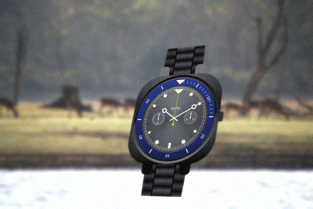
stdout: h=10 m=10
